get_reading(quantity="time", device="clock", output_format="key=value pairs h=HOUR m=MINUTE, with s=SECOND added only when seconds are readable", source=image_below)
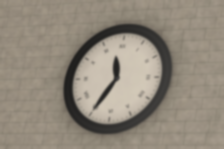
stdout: h=11 m=35
